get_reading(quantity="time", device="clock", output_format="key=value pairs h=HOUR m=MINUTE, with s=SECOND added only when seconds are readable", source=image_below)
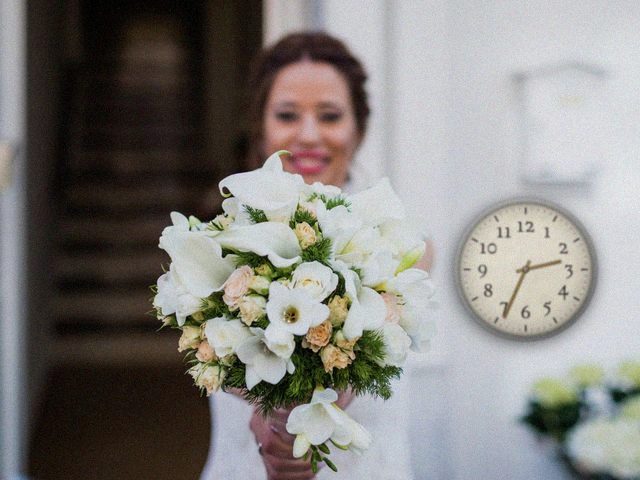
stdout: h=2 m=34
